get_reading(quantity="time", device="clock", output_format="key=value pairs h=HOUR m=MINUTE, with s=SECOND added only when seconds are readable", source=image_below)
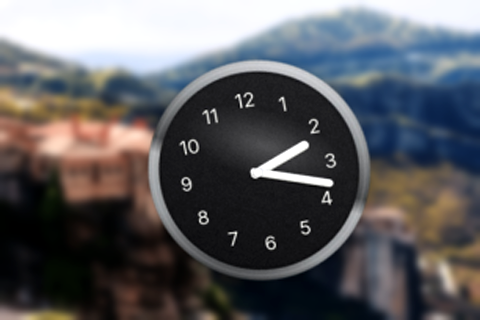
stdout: h=2 m=18
